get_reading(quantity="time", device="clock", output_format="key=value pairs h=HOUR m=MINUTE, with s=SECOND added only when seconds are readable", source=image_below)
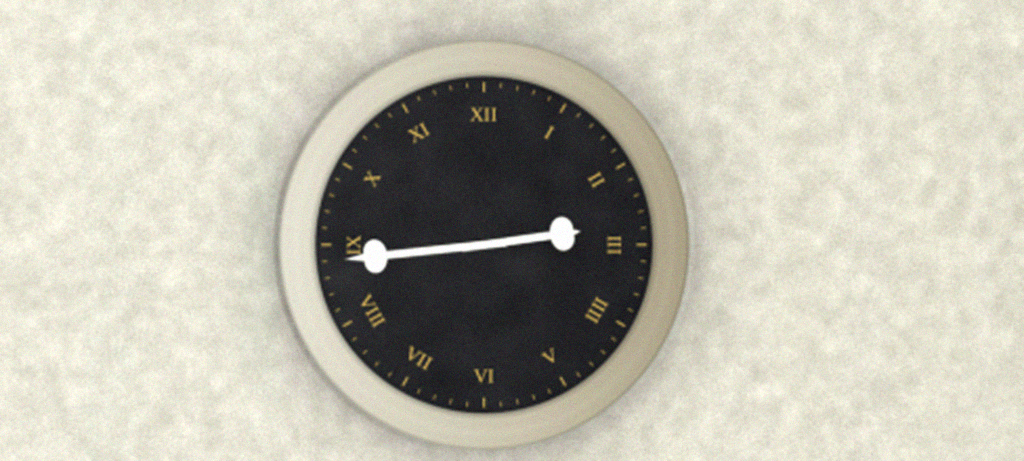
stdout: h=2 m=44
